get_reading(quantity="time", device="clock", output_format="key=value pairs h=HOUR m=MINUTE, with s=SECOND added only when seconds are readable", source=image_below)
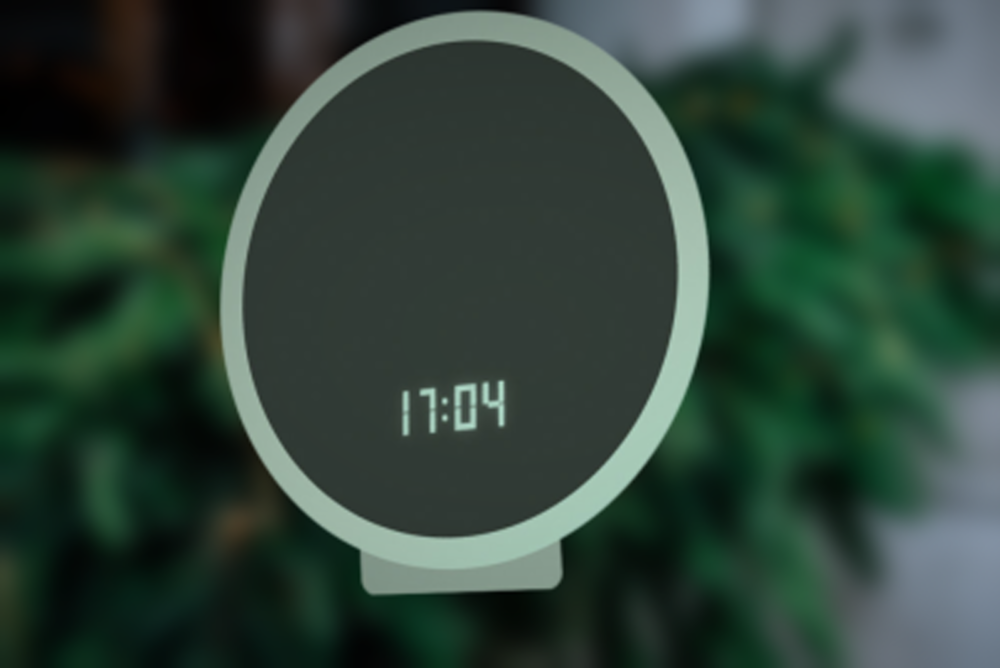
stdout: h=17 m=4
